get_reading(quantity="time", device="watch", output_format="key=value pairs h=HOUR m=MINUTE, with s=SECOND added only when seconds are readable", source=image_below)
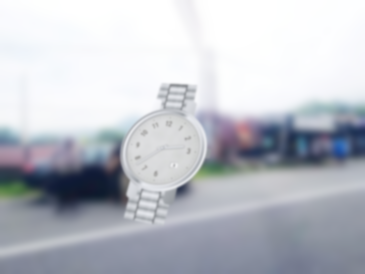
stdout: h=2 m=38
